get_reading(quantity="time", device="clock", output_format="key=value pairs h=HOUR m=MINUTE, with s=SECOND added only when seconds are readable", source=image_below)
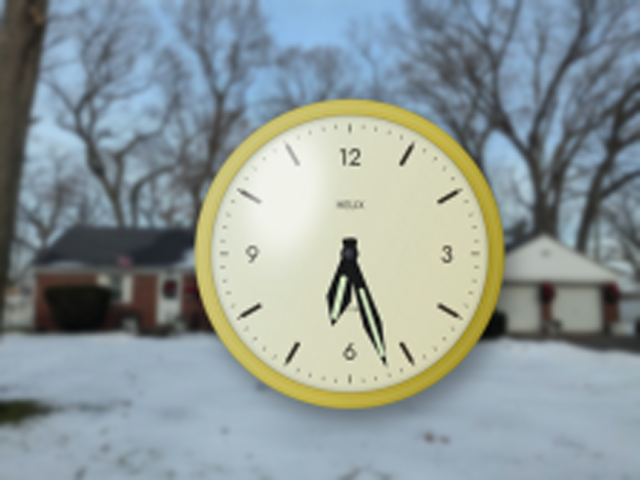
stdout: h=6 m=27
